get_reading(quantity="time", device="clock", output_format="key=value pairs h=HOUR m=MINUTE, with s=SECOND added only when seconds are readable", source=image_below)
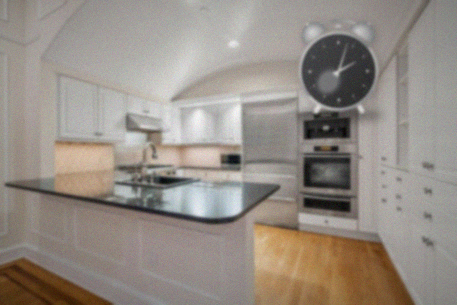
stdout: h=2 m=3
